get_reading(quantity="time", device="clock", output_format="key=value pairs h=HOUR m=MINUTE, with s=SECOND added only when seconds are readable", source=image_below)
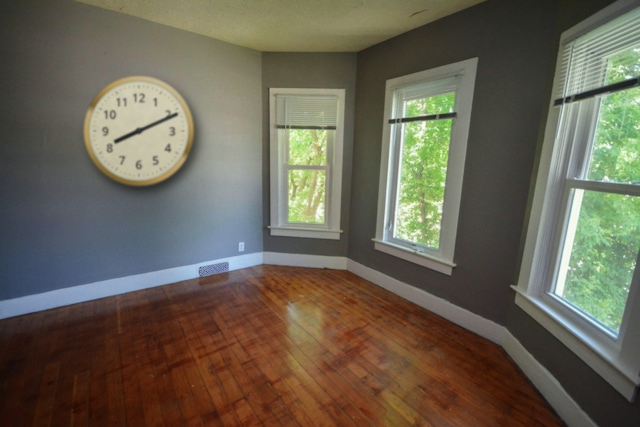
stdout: h=8 m=11
